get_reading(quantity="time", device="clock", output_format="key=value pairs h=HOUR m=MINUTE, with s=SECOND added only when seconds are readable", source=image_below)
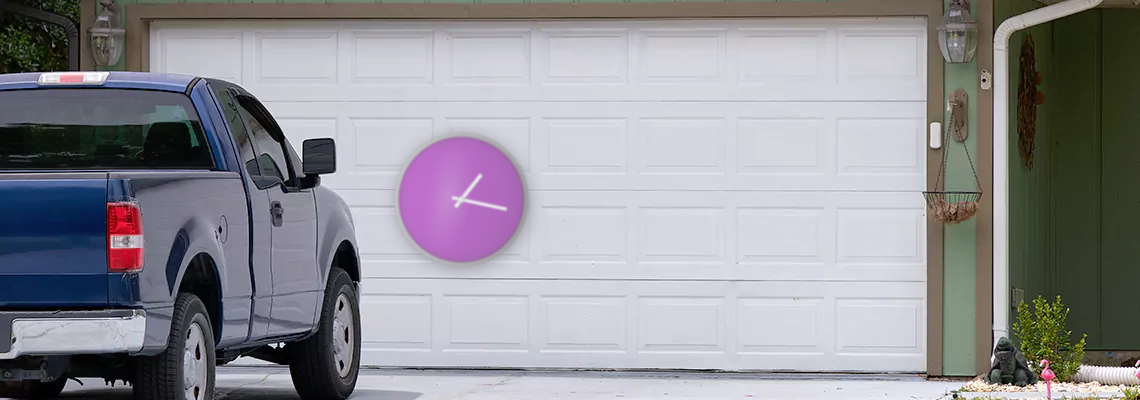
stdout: h=1 m=17
